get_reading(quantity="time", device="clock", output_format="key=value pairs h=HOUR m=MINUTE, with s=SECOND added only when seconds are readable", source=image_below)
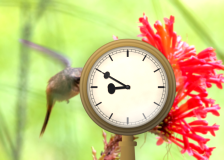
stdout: h=8 m=50
